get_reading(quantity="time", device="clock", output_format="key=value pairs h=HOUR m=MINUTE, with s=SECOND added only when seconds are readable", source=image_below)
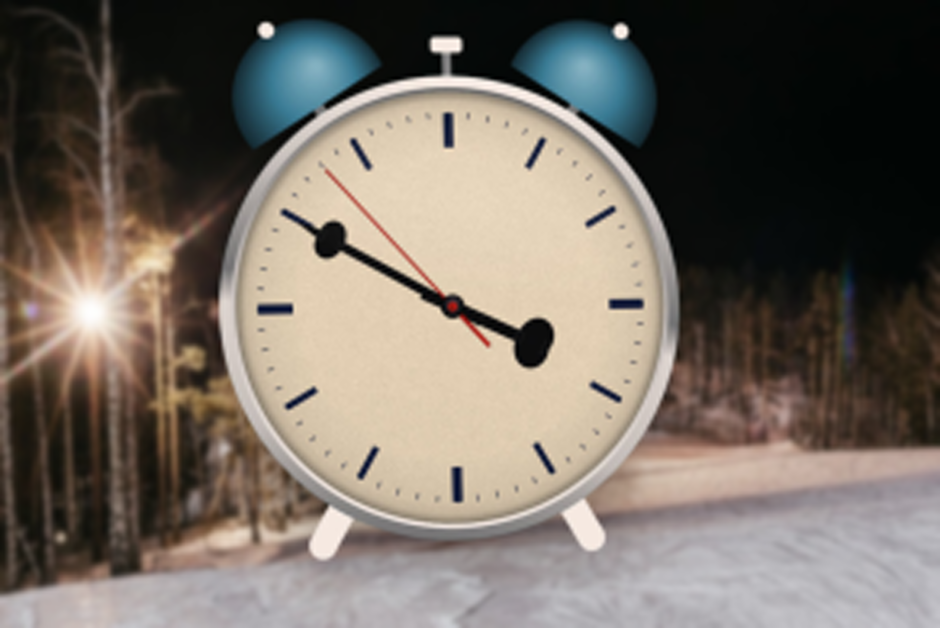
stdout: h=3 m=49 s=53
